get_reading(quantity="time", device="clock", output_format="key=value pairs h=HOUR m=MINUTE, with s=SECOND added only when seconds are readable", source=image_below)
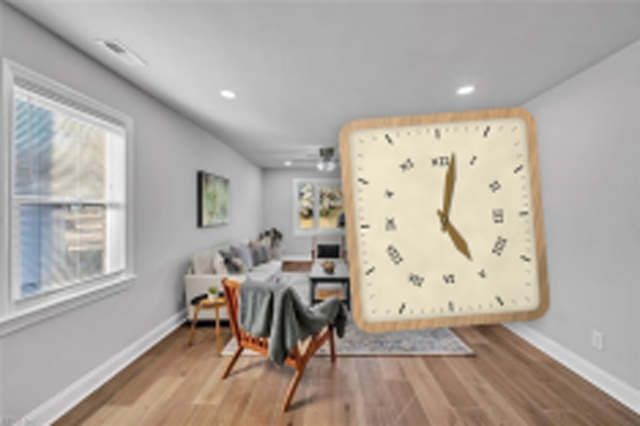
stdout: h=5 m=2
